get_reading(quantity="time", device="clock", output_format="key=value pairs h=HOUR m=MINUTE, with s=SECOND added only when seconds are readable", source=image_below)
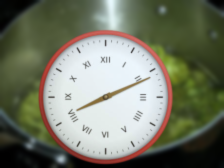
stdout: h=8 m=11
